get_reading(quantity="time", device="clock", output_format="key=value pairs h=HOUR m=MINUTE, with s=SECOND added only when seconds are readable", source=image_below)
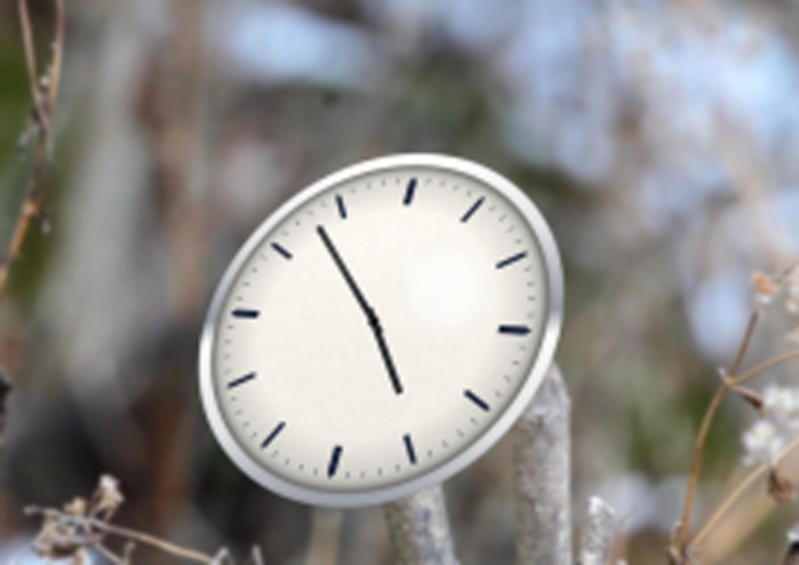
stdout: h=4 m=53
